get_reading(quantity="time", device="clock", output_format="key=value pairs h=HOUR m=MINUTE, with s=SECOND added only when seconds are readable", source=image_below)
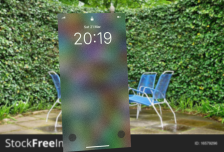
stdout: h=20 m=19
